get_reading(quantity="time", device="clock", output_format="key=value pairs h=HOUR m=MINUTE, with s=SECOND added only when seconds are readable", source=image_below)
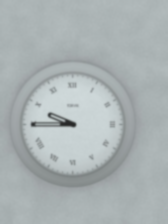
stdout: h=9 m=45
